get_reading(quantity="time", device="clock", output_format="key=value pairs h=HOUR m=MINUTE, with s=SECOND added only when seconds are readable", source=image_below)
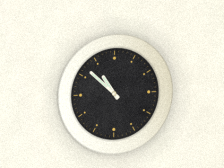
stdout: h=10 m=52
